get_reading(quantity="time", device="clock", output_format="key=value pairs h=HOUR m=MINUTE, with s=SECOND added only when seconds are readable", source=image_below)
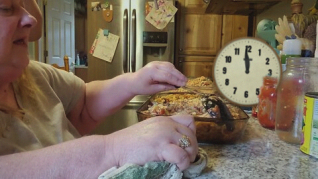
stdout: h=11 m=59
